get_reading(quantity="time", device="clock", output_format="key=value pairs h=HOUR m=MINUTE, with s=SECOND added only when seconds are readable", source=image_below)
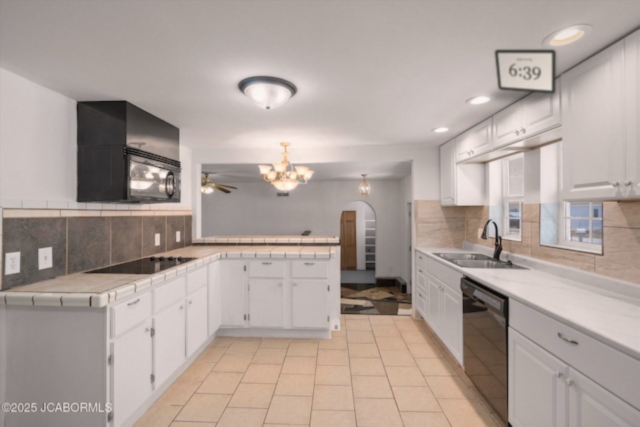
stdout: h=6 m=39
